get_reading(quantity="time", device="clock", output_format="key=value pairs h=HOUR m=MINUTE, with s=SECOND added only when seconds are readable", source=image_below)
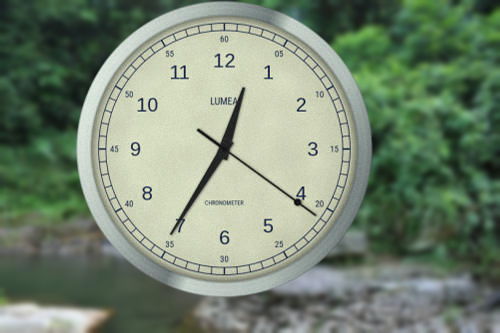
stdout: h=12 m=35 s=21
